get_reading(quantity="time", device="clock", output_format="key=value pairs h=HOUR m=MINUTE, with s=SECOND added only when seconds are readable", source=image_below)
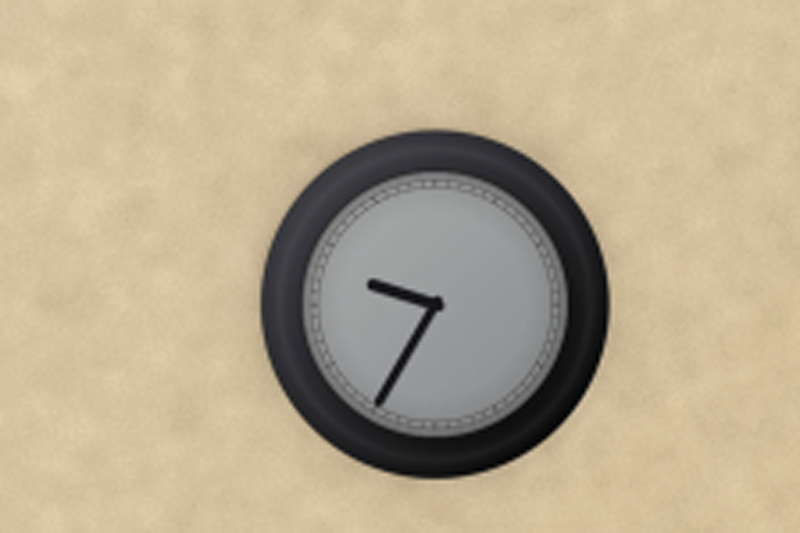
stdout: h=9 m=35
